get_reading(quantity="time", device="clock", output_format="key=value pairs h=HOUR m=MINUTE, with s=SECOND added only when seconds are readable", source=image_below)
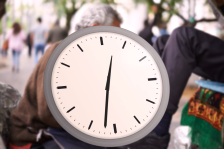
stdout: h=12 m=32
